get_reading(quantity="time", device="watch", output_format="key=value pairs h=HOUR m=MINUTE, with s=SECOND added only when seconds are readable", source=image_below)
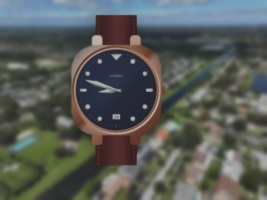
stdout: h=8 m=48
